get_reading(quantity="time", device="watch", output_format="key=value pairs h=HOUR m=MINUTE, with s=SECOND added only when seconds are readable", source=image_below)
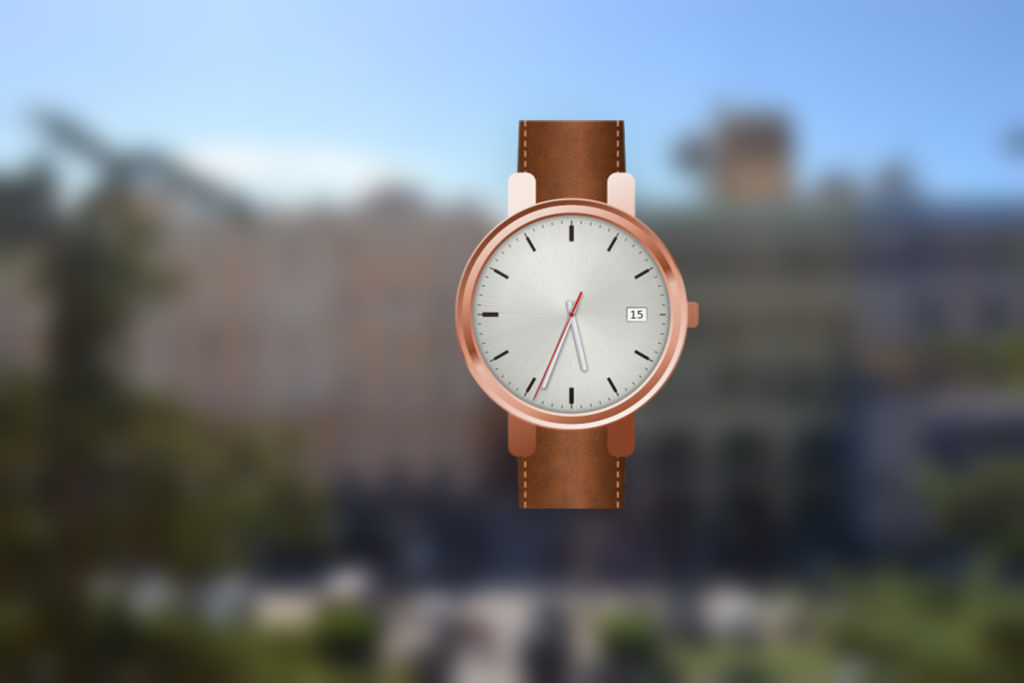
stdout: h=5 m=33 s=34
